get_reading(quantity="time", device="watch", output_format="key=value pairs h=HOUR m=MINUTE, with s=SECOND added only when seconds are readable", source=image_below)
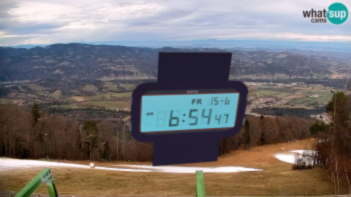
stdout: h=6 m=54 s=47
